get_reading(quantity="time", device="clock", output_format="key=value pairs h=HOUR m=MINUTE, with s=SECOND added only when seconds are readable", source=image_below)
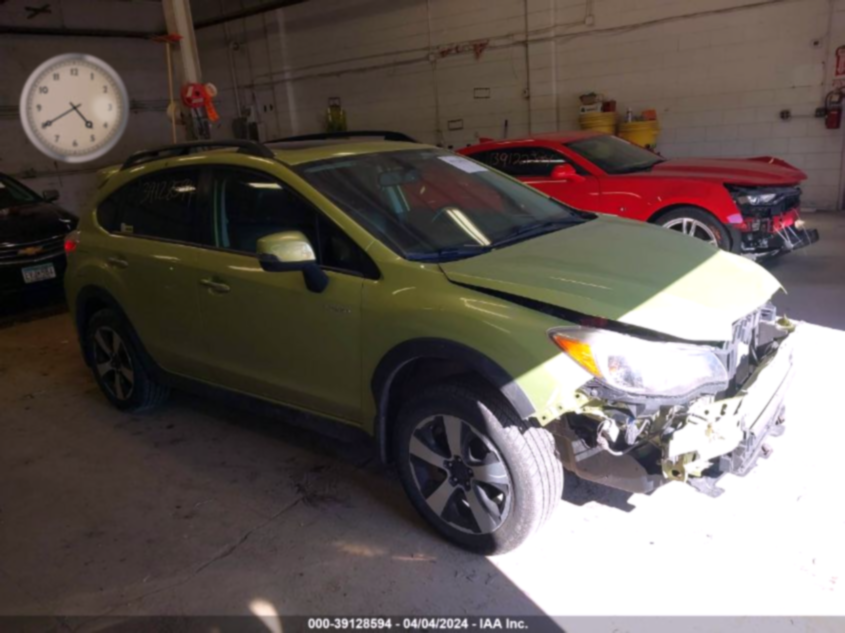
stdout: h=4 m=40
